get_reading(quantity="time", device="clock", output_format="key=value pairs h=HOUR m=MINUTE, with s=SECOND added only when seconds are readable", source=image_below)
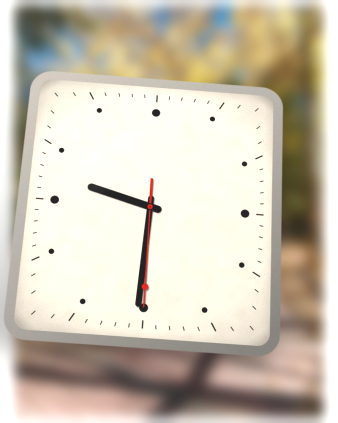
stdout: h=9 m=30 s=30
